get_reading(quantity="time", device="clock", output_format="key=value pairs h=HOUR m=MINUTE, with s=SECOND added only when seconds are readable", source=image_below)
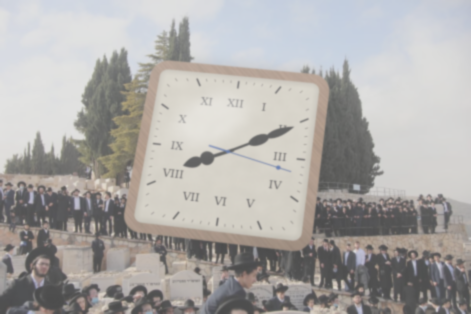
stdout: h=8 m=10 s=17
